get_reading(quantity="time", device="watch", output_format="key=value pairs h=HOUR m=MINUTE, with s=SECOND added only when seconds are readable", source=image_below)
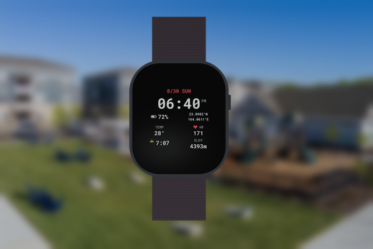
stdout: h=6 m=40
